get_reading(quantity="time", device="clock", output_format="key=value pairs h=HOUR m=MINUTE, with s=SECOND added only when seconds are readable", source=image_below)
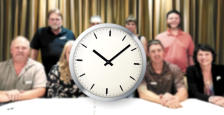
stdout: h=10 m=8
